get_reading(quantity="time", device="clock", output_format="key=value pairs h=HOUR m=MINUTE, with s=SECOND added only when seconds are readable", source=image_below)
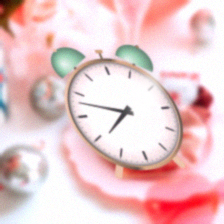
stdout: h=7 m=48
